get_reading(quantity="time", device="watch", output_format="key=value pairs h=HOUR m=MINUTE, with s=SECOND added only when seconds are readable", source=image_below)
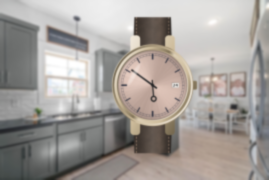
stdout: h=5 m=51
